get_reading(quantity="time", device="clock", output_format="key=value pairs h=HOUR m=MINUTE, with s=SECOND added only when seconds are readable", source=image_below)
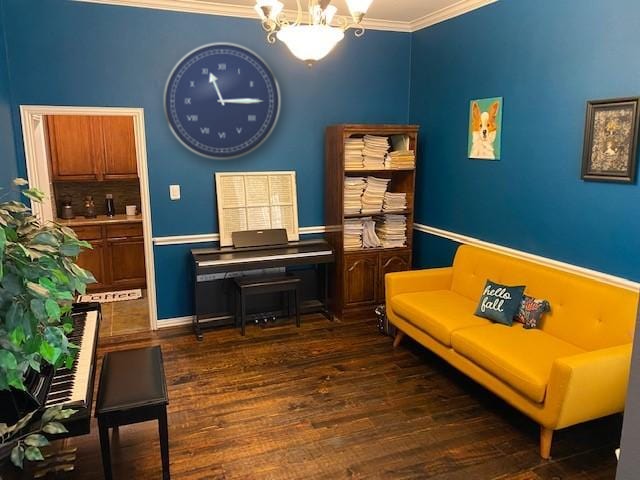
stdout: h=11 m=15
